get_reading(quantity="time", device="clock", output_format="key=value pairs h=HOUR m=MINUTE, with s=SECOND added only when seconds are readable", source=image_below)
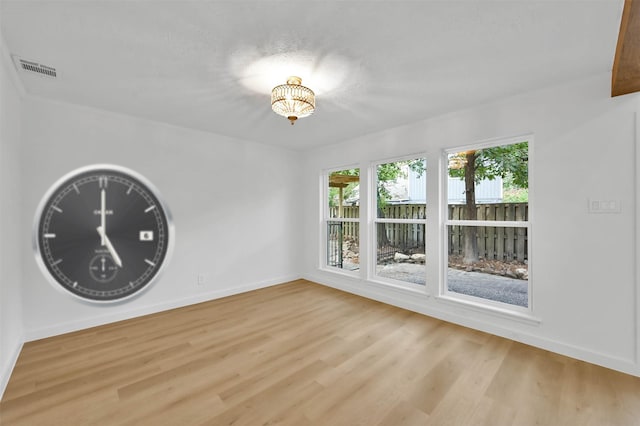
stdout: h=5 m=0
